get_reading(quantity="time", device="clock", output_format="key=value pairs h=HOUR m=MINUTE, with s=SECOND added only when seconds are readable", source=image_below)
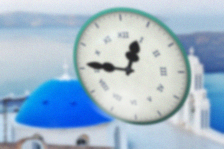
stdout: h=12 m=46
